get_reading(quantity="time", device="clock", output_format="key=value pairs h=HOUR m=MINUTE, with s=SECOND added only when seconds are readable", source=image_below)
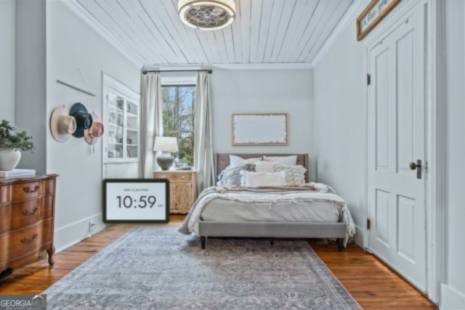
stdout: h=10 m=59
